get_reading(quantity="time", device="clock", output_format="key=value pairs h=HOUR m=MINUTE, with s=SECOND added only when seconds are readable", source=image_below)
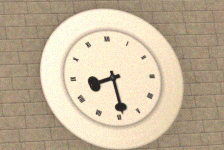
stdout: h=8 m=29
